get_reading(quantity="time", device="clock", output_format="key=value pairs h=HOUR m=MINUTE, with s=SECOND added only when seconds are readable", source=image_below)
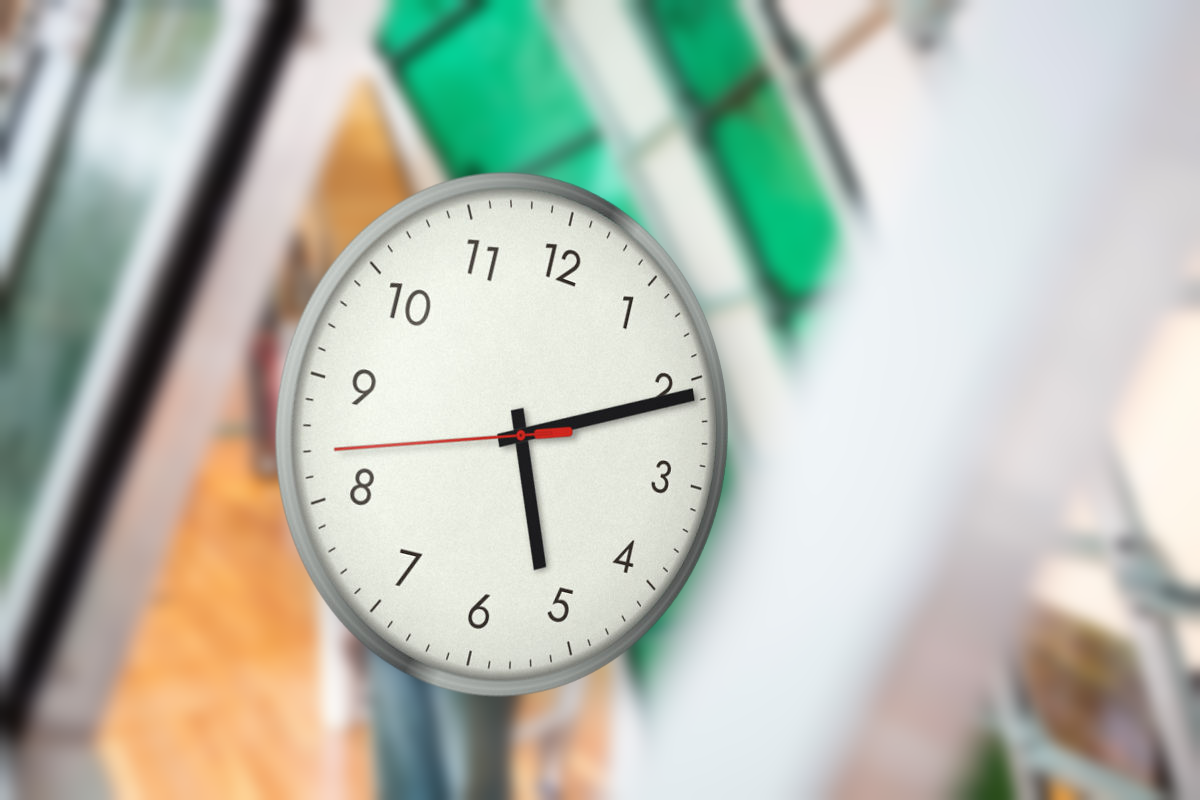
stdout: h=5 m=10 s=42
